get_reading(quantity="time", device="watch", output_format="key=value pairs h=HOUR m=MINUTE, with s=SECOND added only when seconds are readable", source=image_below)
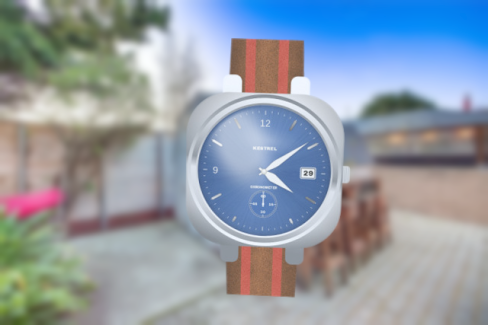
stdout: h=4 m=9
